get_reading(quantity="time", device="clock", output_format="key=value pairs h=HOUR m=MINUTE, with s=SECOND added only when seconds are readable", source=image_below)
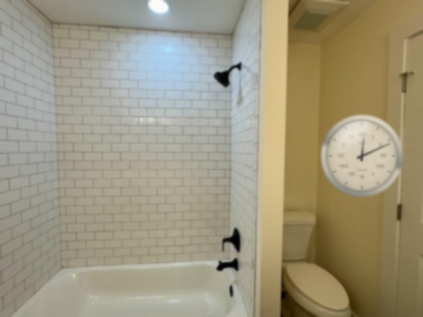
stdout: h=12 m=11
